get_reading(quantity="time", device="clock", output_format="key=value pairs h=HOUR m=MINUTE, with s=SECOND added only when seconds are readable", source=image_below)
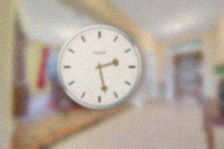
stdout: h=2 m=28
